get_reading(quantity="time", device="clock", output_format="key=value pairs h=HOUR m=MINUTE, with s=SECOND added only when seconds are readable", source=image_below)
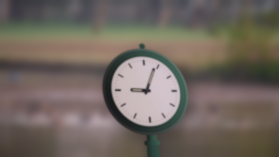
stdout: h=9 m=4
